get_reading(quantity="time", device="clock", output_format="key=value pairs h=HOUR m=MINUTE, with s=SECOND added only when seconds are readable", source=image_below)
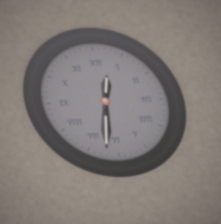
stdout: h=12 m=32
